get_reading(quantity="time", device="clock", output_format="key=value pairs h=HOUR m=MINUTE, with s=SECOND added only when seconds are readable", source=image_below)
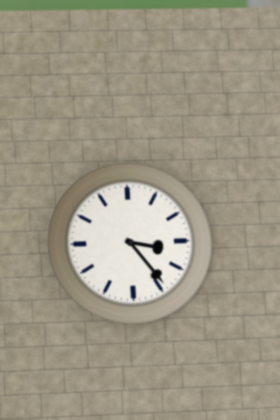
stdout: h=3 m=24
